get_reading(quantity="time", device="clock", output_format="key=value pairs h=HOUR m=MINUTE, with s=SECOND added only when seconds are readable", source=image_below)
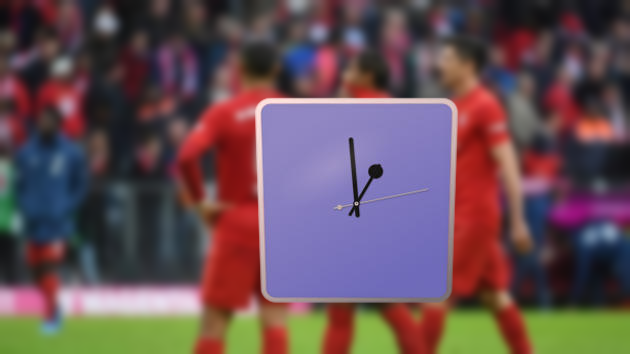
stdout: h=12 m=59 s=13
